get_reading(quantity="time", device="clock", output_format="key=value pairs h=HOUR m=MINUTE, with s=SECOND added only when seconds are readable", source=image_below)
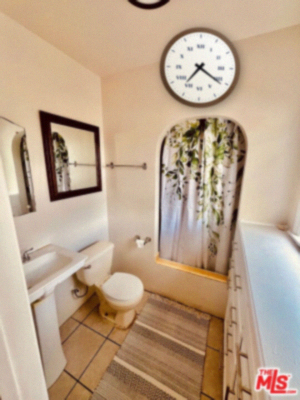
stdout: h=7 m=21
